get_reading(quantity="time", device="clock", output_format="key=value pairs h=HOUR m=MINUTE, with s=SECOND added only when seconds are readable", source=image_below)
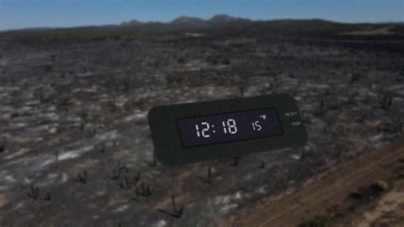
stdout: h=12 m=18
